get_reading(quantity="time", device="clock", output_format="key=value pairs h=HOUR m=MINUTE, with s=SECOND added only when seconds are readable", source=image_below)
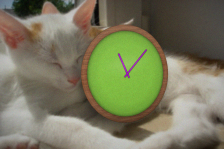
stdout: h=11 m=7
